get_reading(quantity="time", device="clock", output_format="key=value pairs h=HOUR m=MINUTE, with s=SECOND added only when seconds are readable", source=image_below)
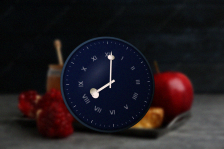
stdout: h=8 m=1
